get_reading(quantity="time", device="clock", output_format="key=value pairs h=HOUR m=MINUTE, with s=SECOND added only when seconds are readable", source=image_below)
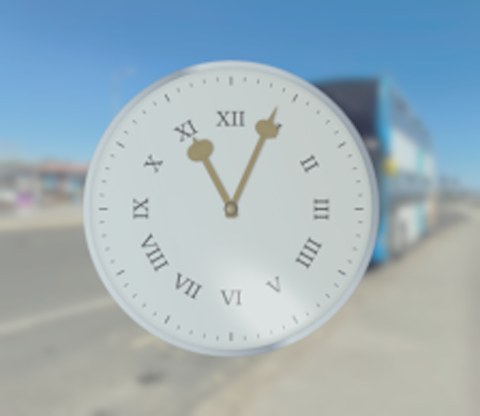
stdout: h=11 m=4
